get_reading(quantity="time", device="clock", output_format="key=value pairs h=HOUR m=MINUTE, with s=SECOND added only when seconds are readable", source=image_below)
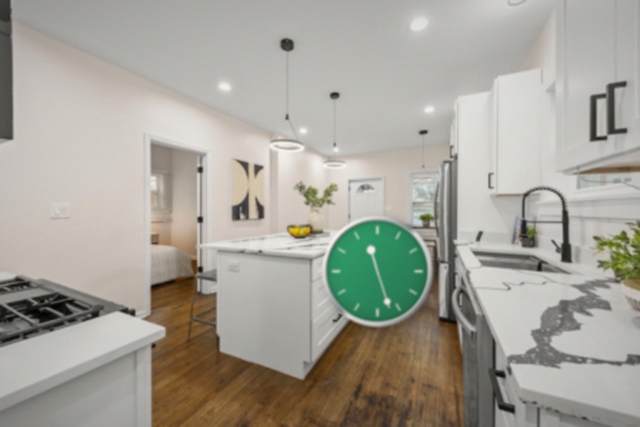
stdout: h=11 m=27
